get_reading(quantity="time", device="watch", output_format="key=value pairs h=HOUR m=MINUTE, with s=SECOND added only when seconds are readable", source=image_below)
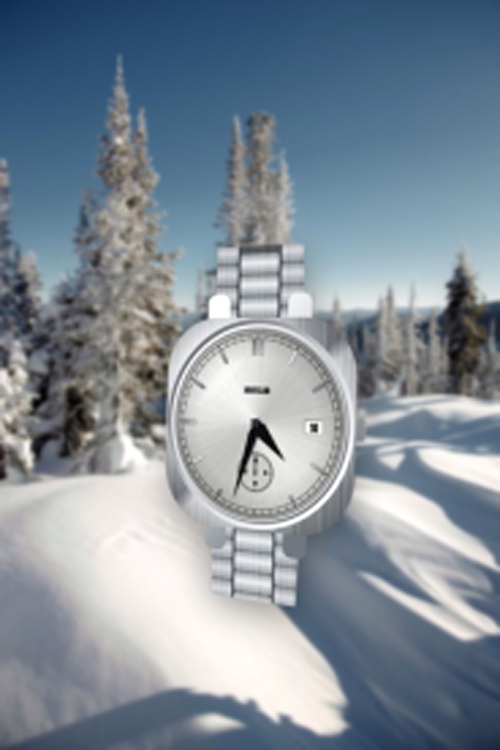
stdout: h=4 m=33
